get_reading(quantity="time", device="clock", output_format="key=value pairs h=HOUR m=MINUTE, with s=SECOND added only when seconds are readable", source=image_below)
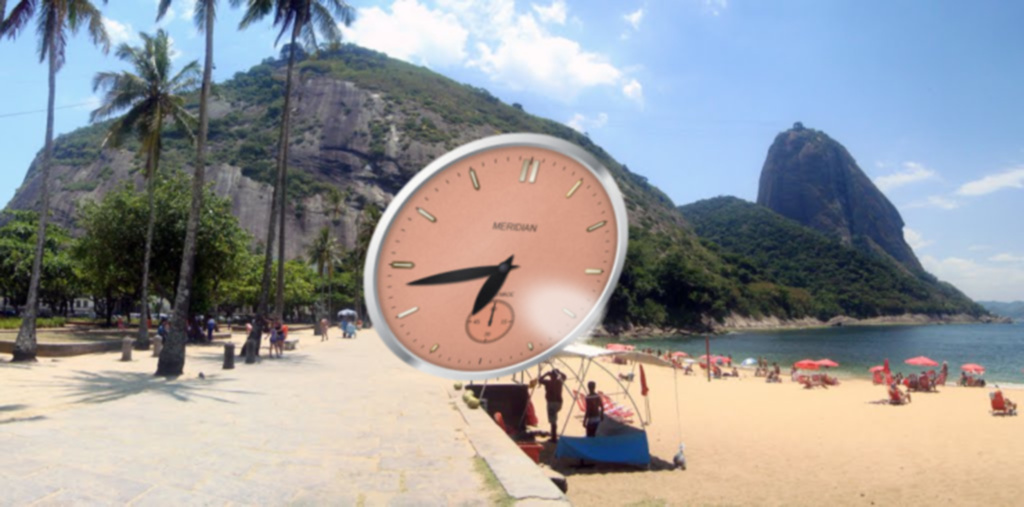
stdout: h=6 m=43
